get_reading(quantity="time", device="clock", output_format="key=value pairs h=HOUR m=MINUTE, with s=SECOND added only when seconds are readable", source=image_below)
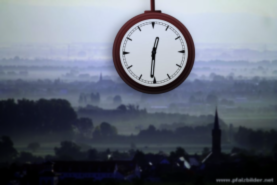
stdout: h=12 m=31
